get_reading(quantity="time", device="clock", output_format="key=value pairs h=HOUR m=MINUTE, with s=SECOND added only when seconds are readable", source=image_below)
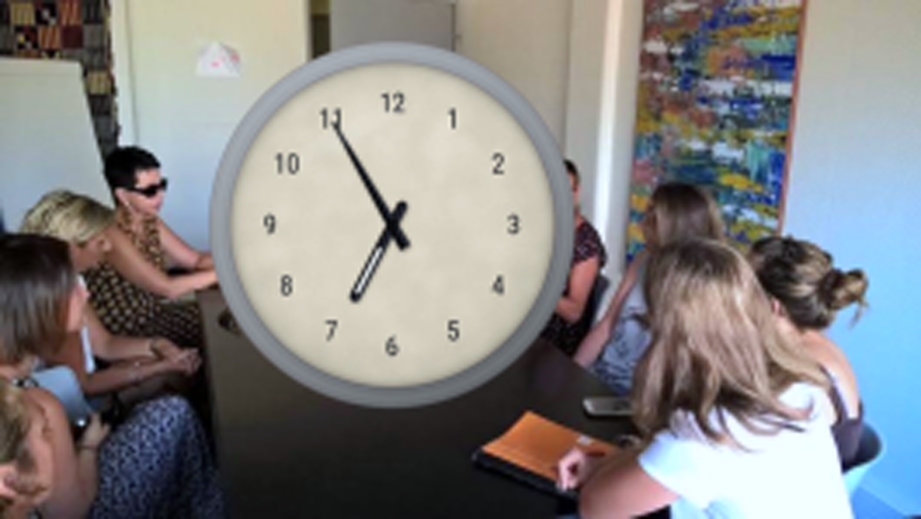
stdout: h=6 m=55
